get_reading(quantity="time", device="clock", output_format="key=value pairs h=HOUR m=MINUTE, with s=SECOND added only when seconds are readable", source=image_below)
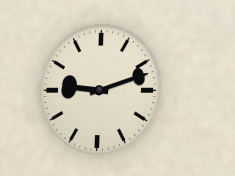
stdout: h=9 m=12
